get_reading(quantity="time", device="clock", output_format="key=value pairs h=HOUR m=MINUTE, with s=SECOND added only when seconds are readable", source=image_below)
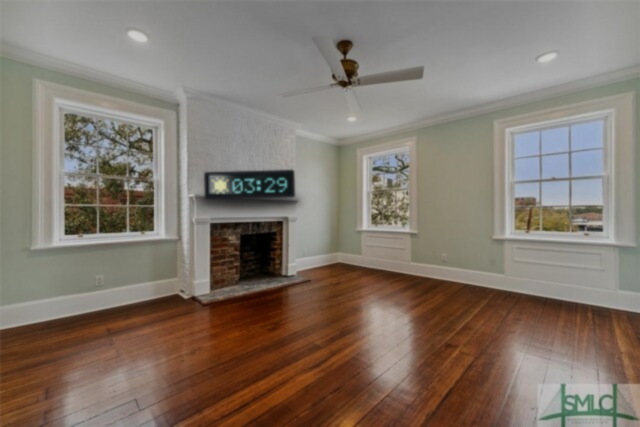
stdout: h=3 m=29
